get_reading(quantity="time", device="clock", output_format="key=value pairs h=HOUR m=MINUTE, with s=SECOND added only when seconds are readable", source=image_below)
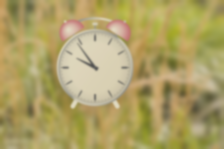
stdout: h=9 m=54
